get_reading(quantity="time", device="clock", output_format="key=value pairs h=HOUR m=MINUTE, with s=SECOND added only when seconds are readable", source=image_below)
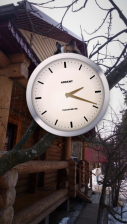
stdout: h=2 m=19
